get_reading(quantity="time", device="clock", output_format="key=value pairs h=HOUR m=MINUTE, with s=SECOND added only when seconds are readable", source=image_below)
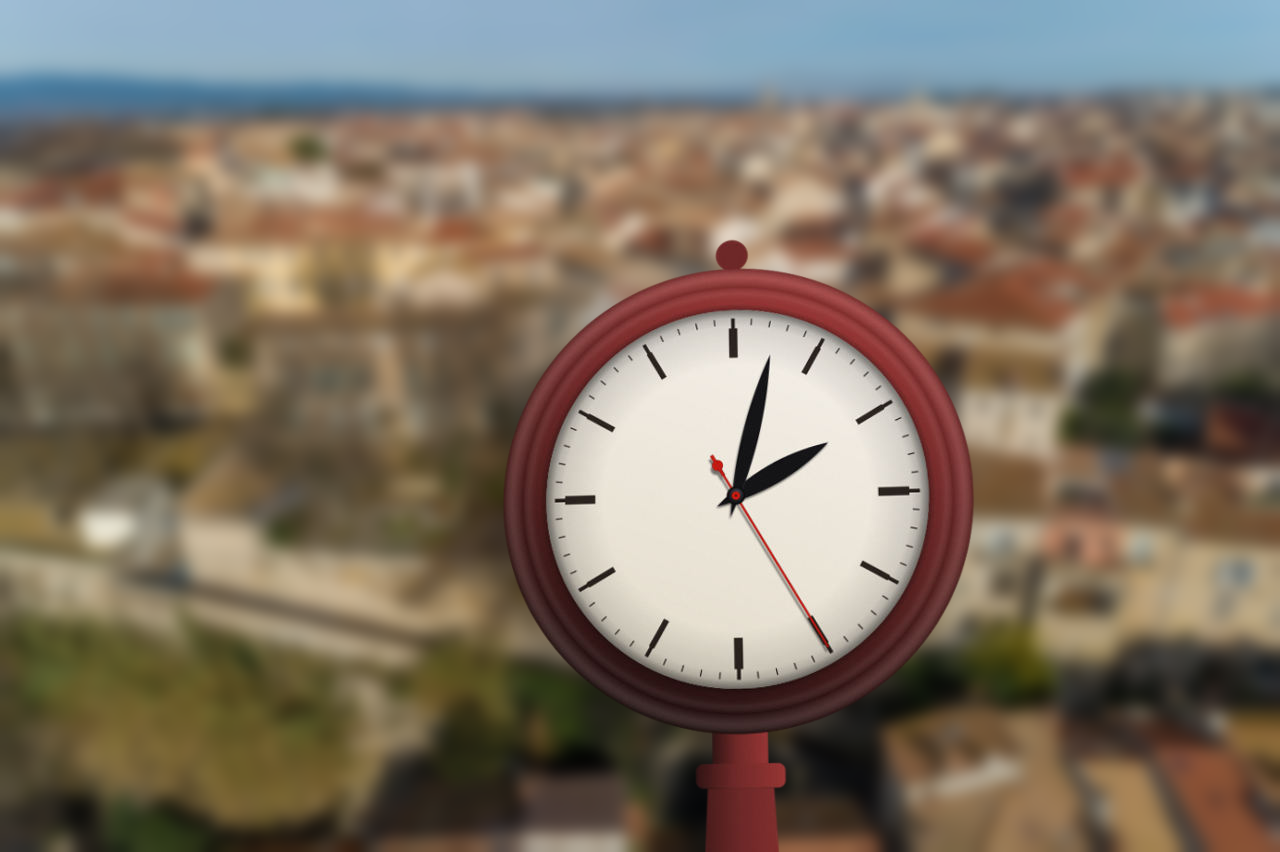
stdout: h=2 m=2 s=25
